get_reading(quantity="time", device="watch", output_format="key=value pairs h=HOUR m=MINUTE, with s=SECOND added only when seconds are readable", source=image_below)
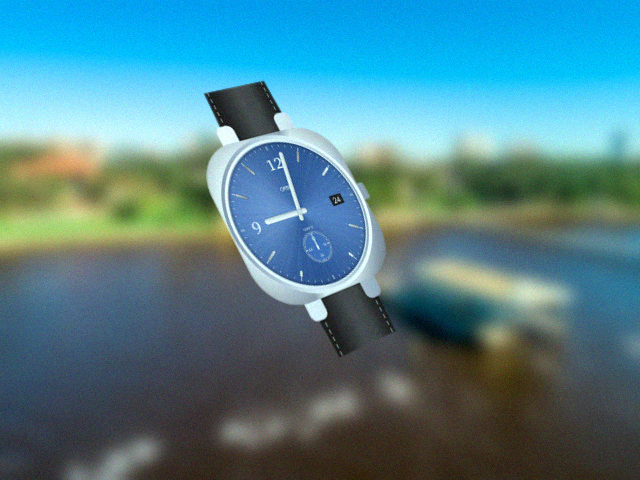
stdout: h=9 m=2
